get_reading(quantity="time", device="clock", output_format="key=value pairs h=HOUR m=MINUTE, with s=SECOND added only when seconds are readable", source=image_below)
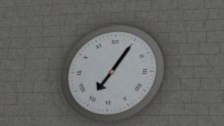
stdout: h=7 m=5
